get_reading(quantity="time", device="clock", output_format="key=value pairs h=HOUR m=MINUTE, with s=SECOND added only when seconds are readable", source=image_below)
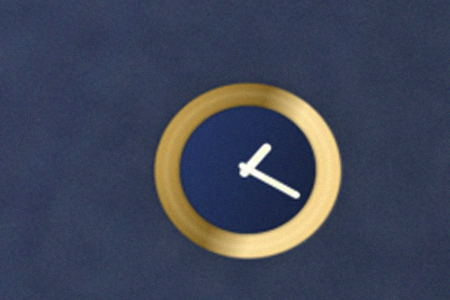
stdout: h=1 m=20
